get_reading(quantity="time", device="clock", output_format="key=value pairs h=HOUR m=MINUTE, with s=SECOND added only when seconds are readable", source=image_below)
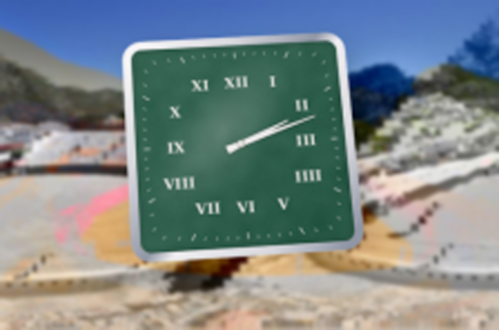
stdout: h=2 m=12
